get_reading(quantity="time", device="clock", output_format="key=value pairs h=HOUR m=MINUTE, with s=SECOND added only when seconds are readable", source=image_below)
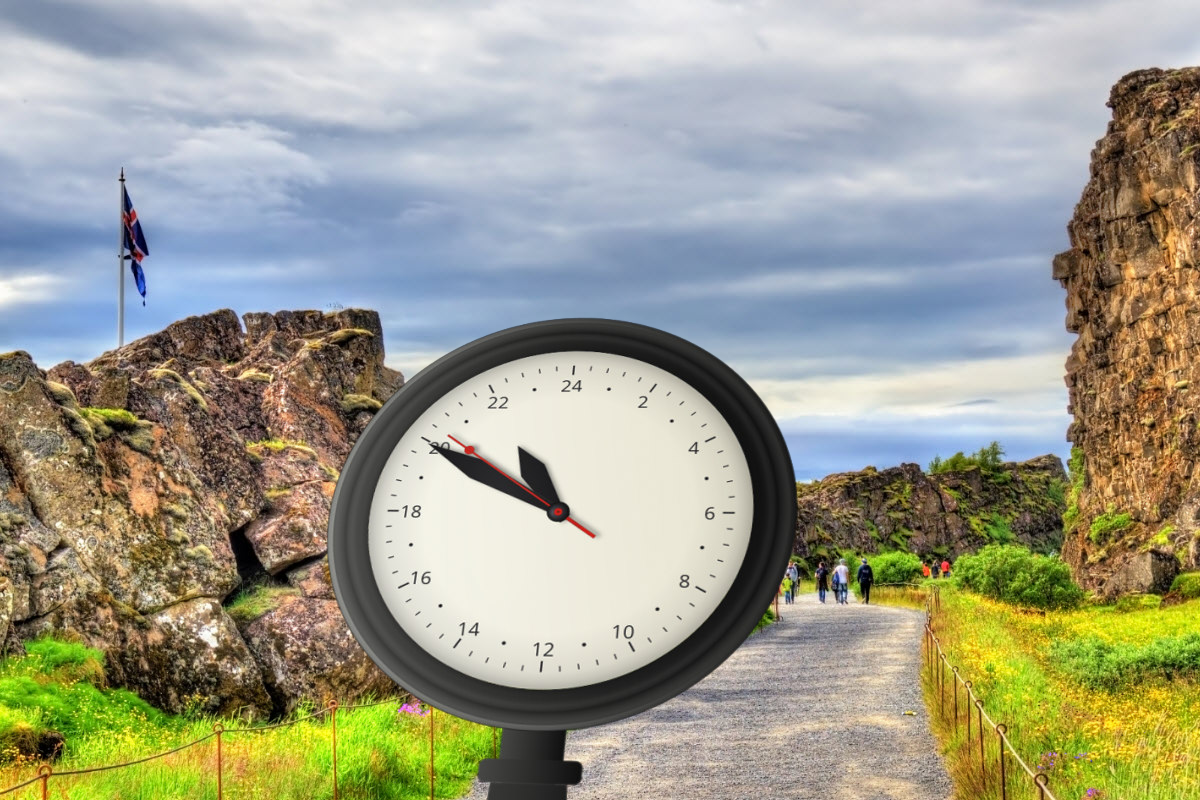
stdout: h=21 m=49 s=51
